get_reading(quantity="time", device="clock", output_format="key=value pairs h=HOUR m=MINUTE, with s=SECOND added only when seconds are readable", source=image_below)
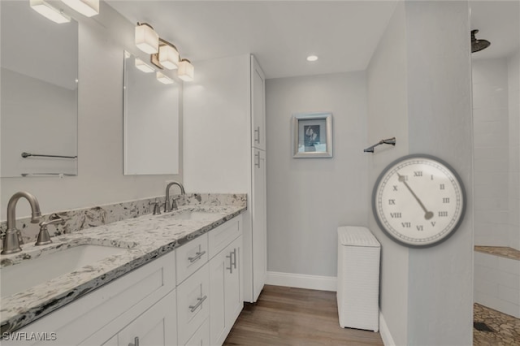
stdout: h=4 m=54
